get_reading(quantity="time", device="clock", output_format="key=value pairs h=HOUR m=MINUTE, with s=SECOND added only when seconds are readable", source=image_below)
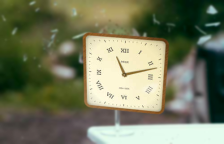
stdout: h=11 m=12
